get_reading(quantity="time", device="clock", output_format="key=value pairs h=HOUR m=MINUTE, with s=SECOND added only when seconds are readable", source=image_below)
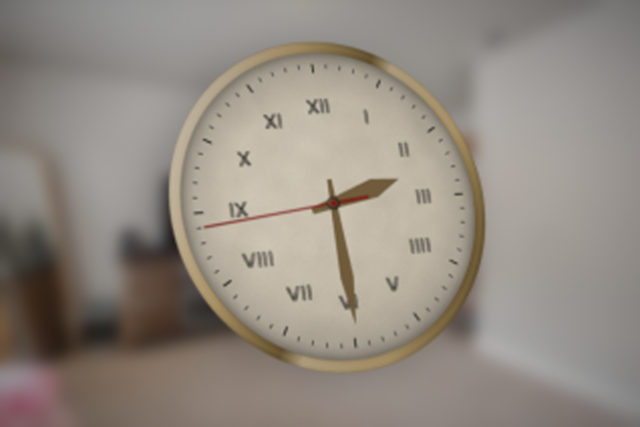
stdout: h=2 m=29 s=44
